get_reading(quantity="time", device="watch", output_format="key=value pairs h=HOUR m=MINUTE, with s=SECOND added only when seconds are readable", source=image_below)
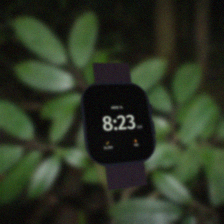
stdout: h=8 m=23
